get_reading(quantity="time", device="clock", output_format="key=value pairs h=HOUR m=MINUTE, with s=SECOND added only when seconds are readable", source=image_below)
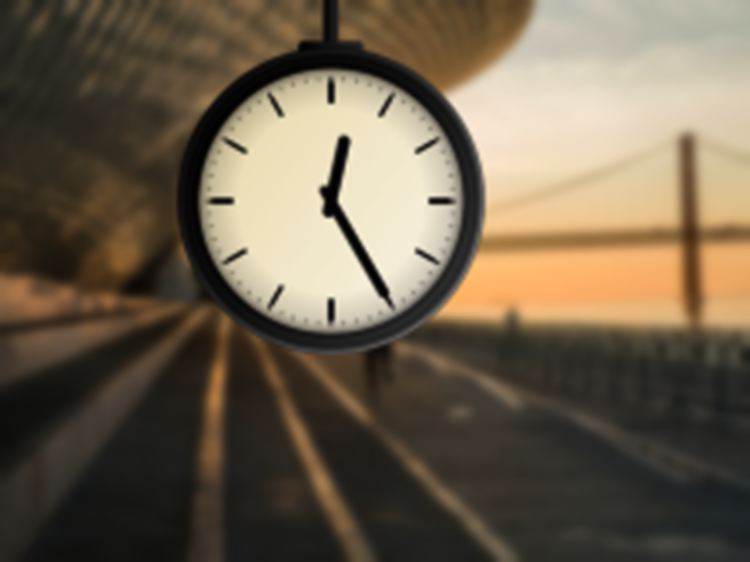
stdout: h=12 m=25
